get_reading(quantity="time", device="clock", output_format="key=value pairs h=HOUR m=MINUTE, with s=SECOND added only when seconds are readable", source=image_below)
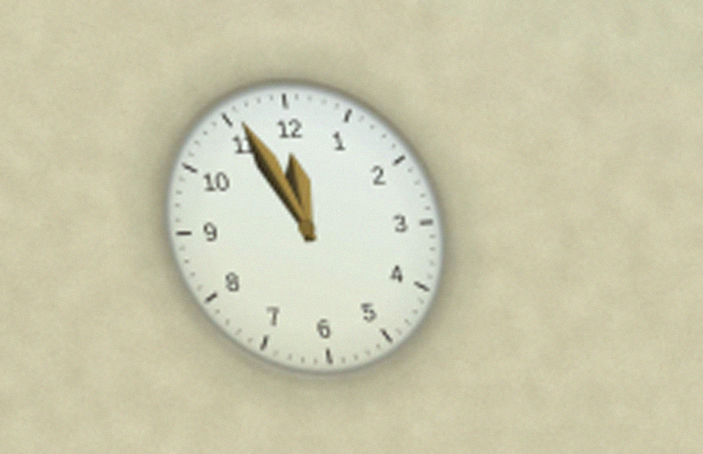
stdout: h=11 m=56
